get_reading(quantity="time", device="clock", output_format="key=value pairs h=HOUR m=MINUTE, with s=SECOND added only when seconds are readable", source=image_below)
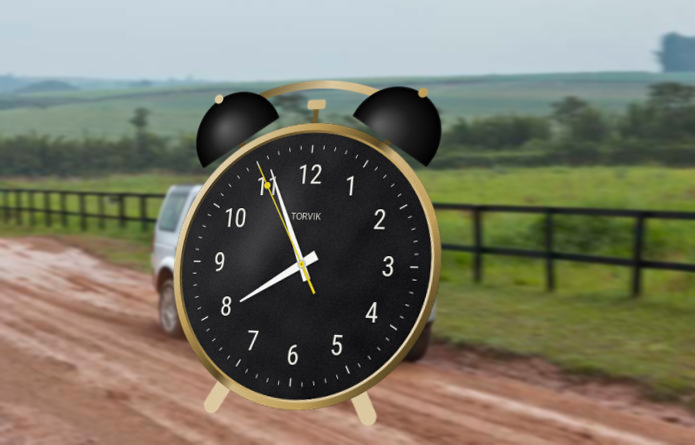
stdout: h=7 m=55 s=55
